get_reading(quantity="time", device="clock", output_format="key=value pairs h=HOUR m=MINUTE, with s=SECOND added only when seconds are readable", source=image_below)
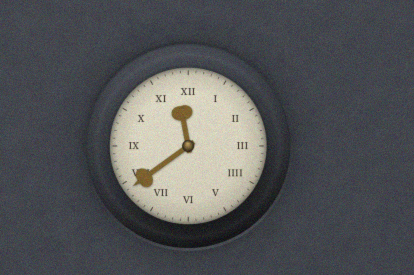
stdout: h=11 m=39
